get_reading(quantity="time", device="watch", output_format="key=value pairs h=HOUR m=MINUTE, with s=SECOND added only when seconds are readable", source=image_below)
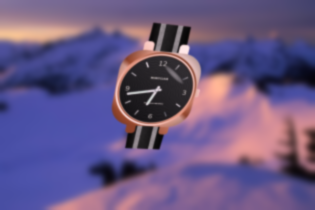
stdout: h=6 m=43
